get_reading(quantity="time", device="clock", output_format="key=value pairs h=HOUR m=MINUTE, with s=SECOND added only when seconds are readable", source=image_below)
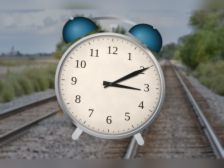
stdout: h=3 m=10
